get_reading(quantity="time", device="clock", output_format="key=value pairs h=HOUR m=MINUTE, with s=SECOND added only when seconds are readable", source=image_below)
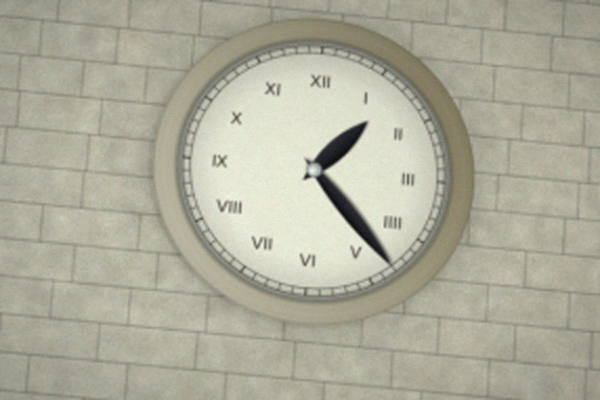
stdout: h=1 m=23
